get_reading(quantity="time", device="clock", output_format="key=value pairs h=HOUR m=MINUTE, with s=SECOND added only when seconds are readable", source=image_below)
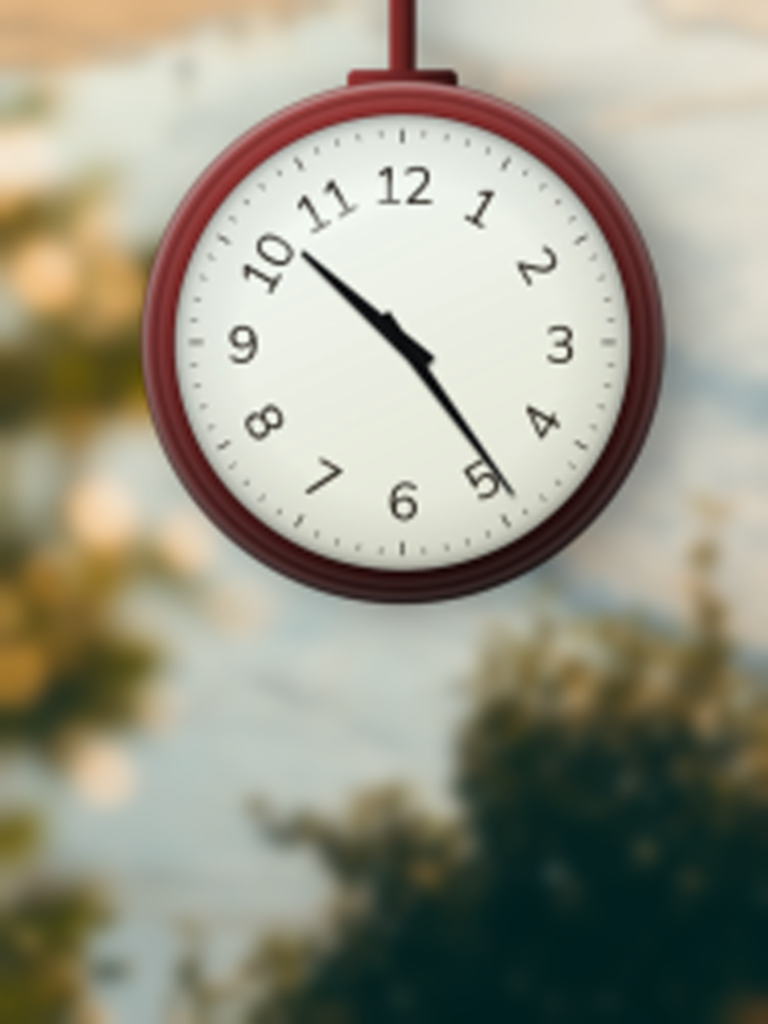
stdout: h=10 m=24
